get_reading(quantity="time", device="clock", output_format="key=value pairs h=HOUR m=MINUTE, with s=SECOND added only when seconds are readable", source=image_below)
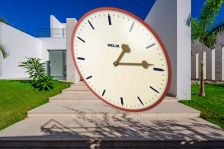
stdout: h=1 m=14
